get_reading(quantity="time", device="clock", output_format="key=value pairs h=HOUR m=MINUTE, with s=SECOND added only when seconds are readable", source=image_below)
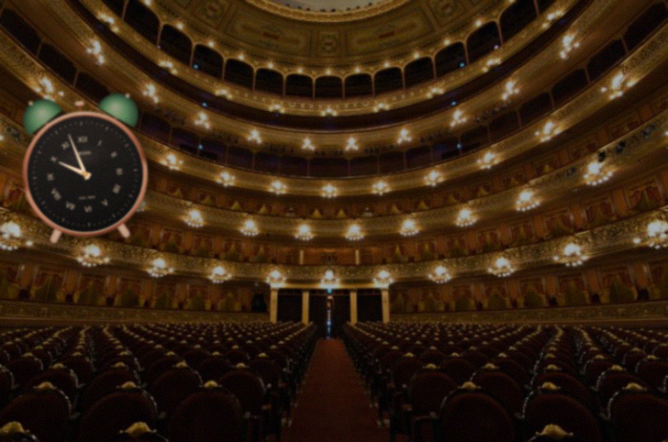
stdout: h=9 m=57
